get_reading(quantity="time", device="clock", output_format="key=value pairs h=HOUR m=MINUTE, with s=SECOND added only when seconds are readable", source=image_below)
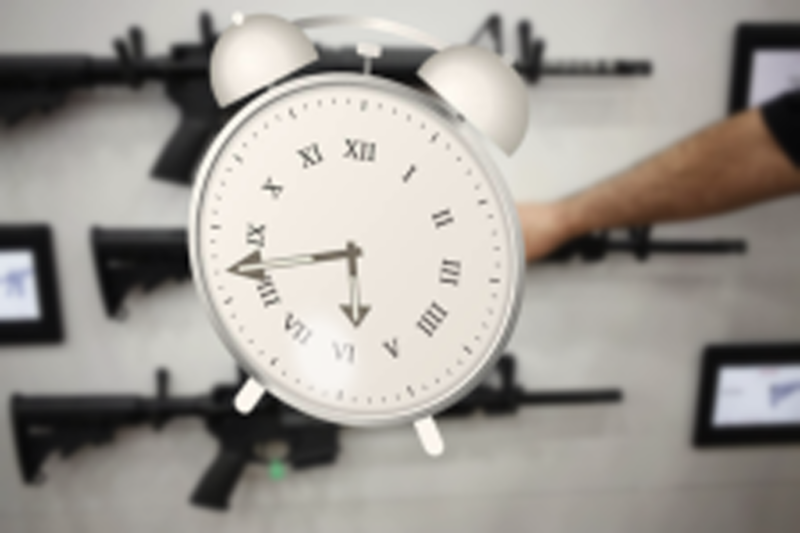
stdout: h=5 m=42
